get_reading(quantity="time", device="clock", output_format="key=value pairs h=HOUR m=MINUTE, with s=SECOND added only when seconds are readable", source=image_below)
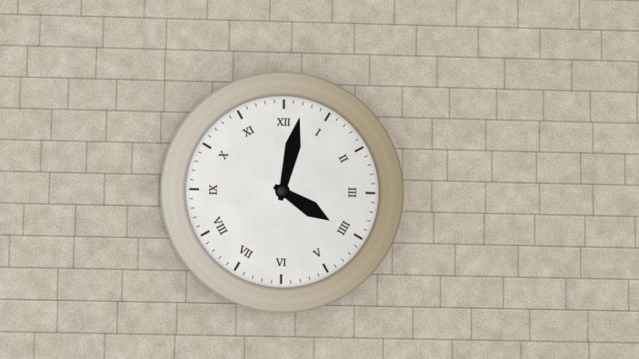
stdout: h=4 m=2
